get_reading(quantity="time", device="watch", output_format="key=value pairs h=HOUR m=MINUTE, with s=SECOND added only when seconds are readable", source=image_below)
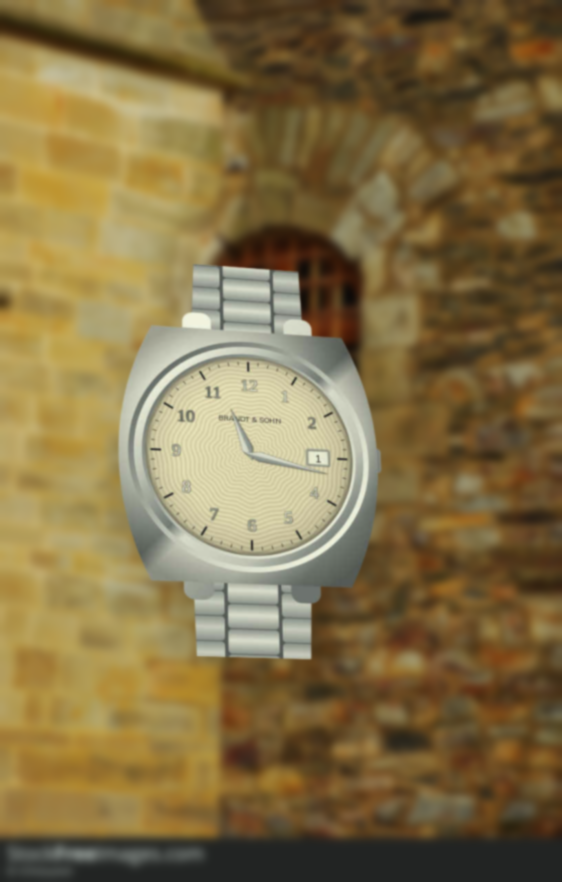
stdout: h=11 m=17
